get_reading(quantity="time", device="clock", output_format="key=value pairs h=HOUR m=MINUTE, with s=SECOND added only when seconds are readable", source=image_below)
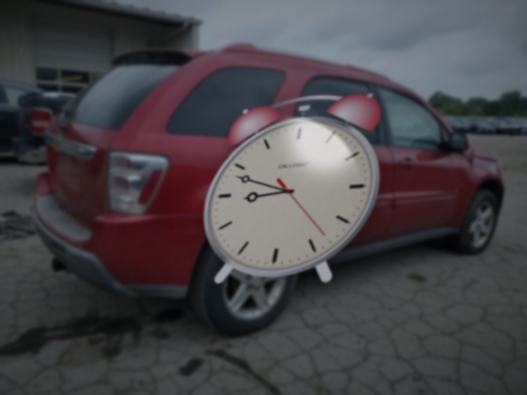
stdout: h=8 m=48 s=23
